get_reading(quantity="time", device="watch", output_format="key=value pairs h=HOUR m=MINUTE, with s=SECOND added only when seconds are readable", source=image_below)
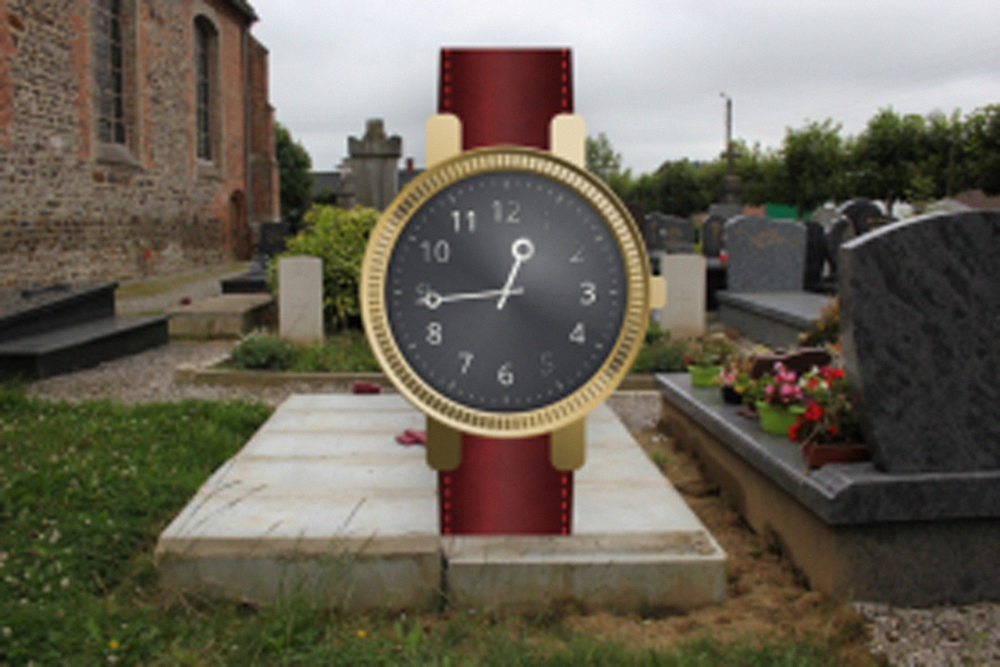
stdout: h=12 m=44
